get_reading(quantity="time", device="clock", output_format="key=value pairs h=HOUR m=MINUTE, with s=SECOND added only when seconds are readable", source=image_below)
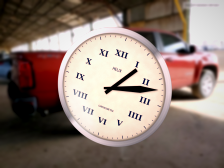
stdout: h=1 m=12
